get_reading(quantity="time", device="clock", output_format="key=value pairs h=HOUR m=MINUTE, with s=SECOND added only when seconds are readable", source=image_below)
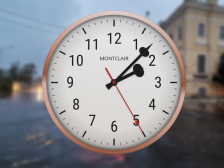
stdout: h=2 m=7 s=25
